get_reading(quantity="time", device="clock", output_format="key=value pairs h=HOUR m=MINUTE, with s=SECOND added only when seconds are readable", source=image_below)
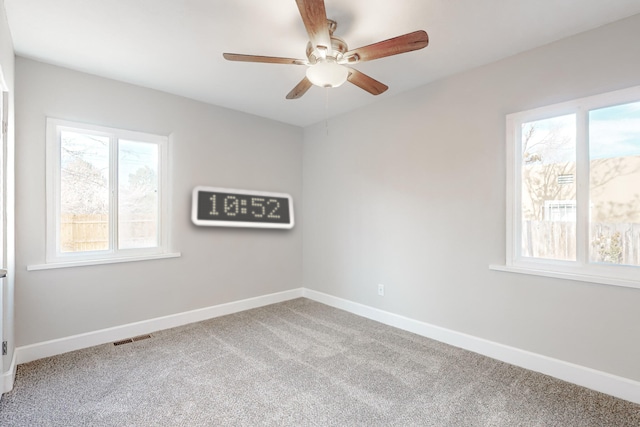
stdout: h=10 m=52
